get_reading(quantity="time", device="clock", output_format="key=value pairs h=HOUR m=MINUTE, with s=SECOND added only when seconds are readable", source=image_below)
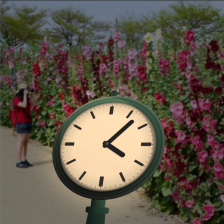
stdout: h=4 m=7
